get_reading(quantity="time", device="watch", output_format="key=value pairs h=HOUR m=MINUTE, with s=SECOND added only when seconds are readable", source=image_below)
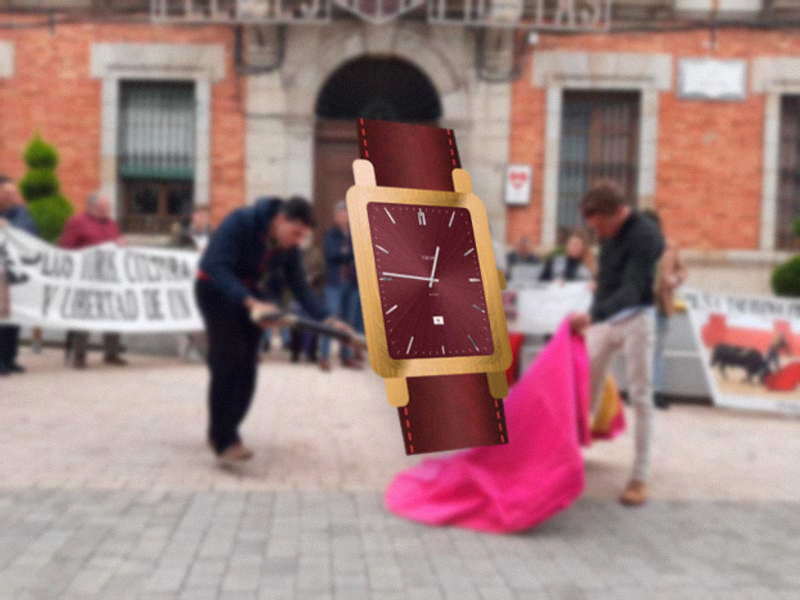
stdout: h=12 m=46
